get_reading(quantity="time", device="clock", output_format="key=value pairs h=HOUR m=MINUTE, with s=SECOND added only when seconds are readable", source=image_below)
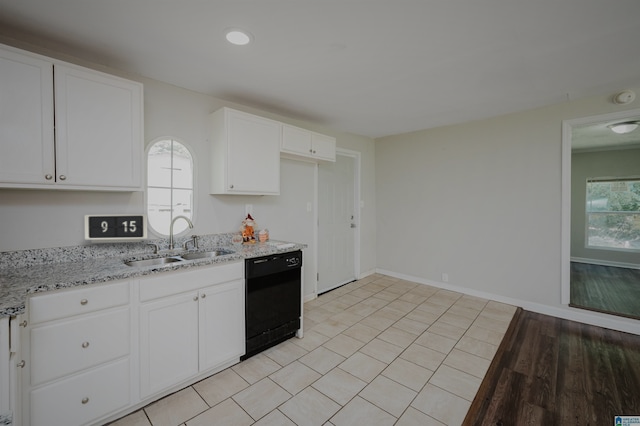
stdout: h=9 m=15
